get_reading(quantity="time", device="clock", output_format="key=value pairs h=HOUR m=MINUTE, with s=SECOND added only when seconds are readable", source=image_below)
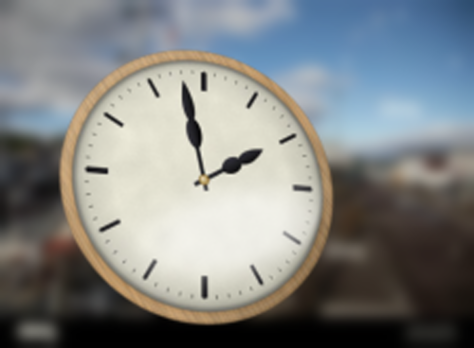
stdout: h=1 m=58
